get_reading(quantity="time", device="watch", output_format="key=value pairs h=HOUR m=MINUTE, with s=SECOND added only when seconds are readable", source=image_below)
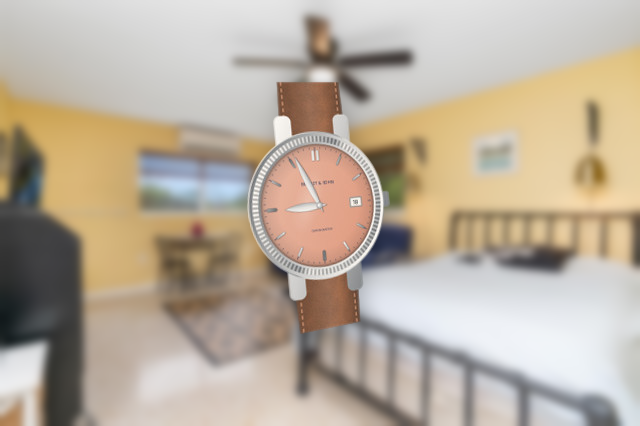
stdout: h=8 m=56
